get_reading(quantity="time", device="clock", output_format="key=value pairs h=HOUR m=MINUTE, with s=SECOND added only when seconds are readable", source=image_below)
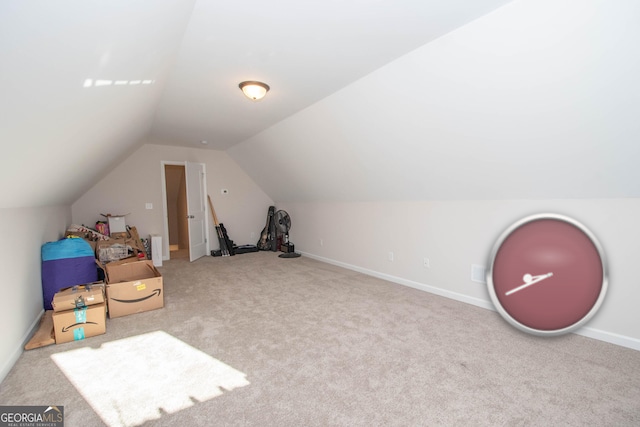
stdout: h=8 m=41
